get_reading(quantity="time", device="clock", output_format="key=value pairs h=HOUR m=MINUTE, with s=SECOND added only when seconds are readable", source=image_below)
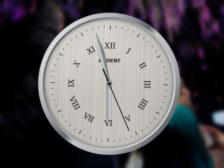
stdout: h=5 m=57 s=26
